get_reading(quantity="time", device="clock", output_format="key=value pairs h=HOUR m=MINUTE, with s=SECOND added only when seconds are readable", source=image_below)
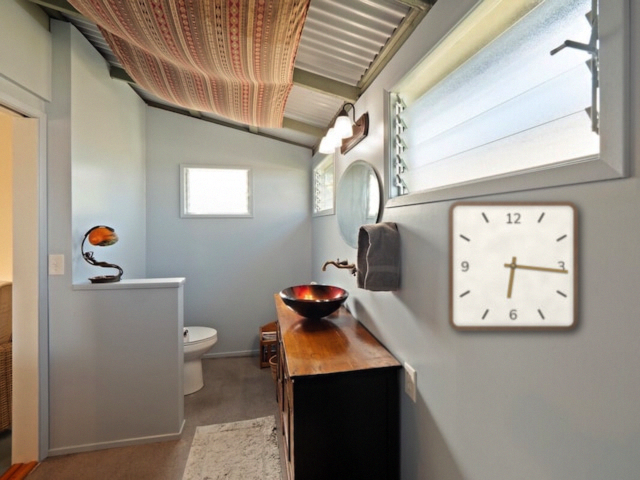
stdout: h=6 m=16
